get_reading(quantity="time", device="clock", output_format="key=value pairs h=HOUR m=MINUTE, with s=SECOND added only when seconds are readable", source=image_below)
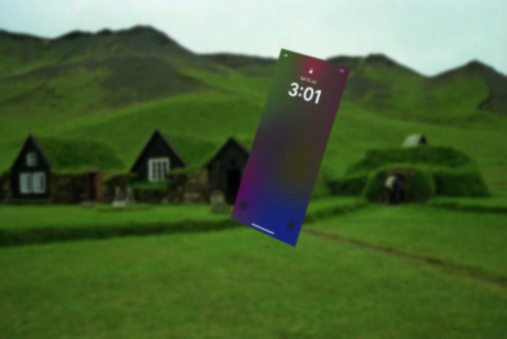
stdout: h=3 m=1
